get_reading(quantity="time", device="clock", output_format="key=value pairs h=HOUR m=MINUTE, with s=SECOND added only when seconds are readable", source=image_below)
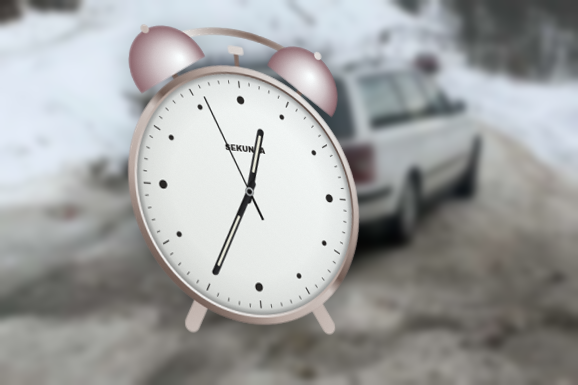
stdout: h=12 m=34 s=56
